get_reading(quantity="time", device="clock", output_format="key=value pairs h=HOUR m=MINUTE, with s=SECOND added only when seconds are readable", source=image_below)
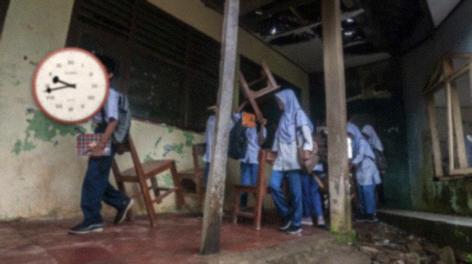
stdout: h=9 m=43
